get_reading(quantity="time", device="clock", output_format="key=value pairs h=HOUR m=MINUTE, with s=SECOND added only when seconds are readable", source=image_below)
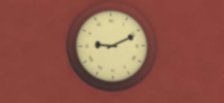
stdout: h=9 m=11
